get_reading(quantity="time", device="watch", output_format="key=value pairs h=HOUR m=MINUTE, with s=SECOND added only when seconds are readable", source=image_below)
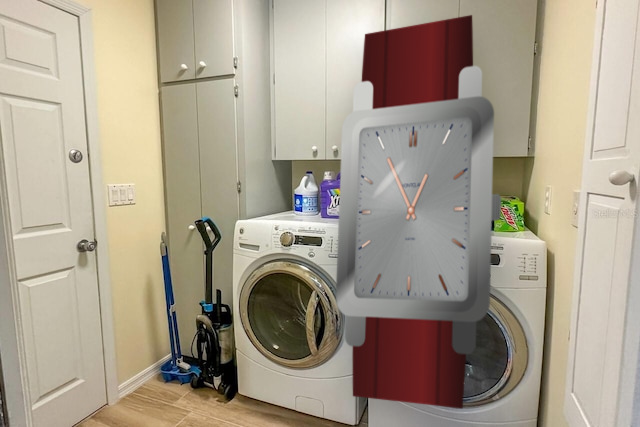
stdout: h=12 m=55
